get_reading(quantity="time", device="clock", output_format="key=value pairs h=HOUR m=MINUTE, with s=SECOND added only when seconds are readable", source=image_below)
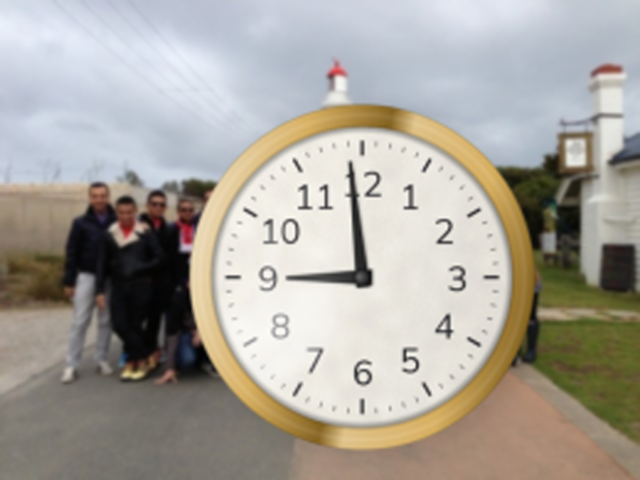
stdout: h=8 m=59
